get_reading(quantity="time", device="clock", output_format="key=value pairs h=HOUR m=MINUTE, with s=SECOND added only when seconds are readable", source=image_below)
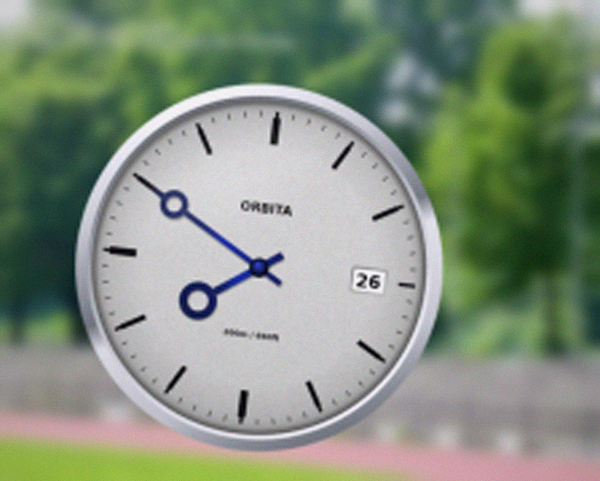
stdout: h=7 m=50
